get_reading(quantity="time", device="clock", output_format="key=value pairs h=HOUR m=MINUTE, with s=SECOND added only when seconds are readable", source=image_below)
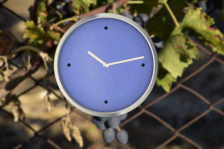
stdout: h=10 m=13
